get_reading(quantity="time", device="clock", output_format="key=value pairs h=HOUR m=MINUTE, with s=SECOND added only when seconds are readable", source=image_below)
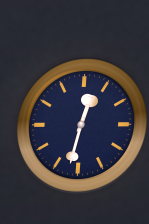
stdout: h=12 m=32
